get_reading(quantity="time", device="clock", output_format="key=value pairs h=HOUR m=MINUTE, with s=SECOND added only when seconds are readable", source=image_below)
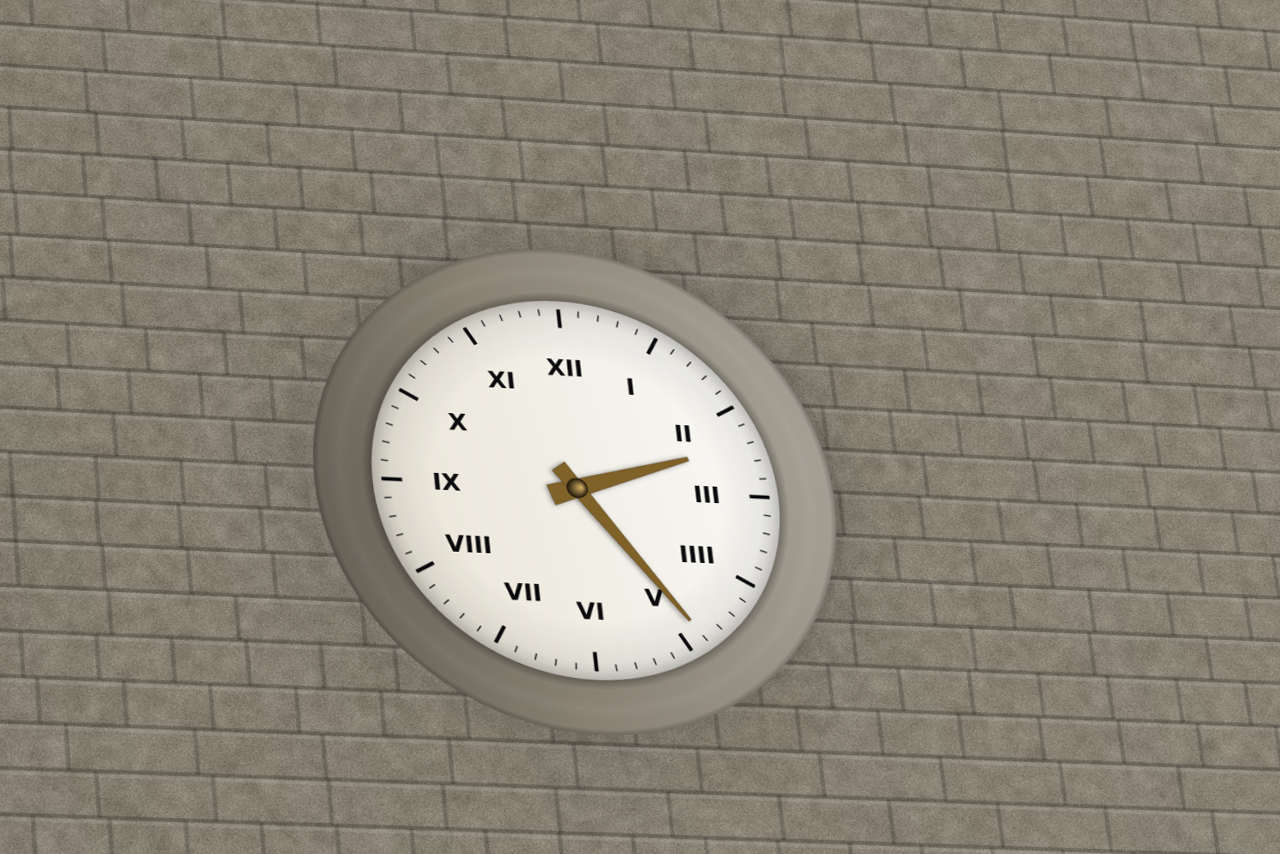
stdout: h=2 m=24
